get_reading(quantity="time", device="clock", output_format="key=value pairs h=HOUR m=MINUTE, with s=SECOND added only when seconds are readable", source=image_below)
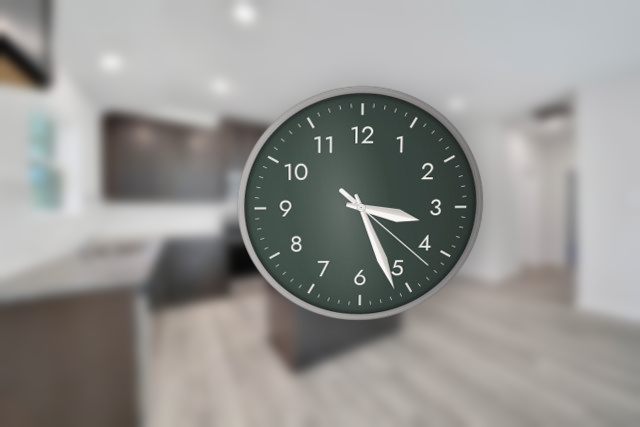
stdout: h=3 m=26 s=22
